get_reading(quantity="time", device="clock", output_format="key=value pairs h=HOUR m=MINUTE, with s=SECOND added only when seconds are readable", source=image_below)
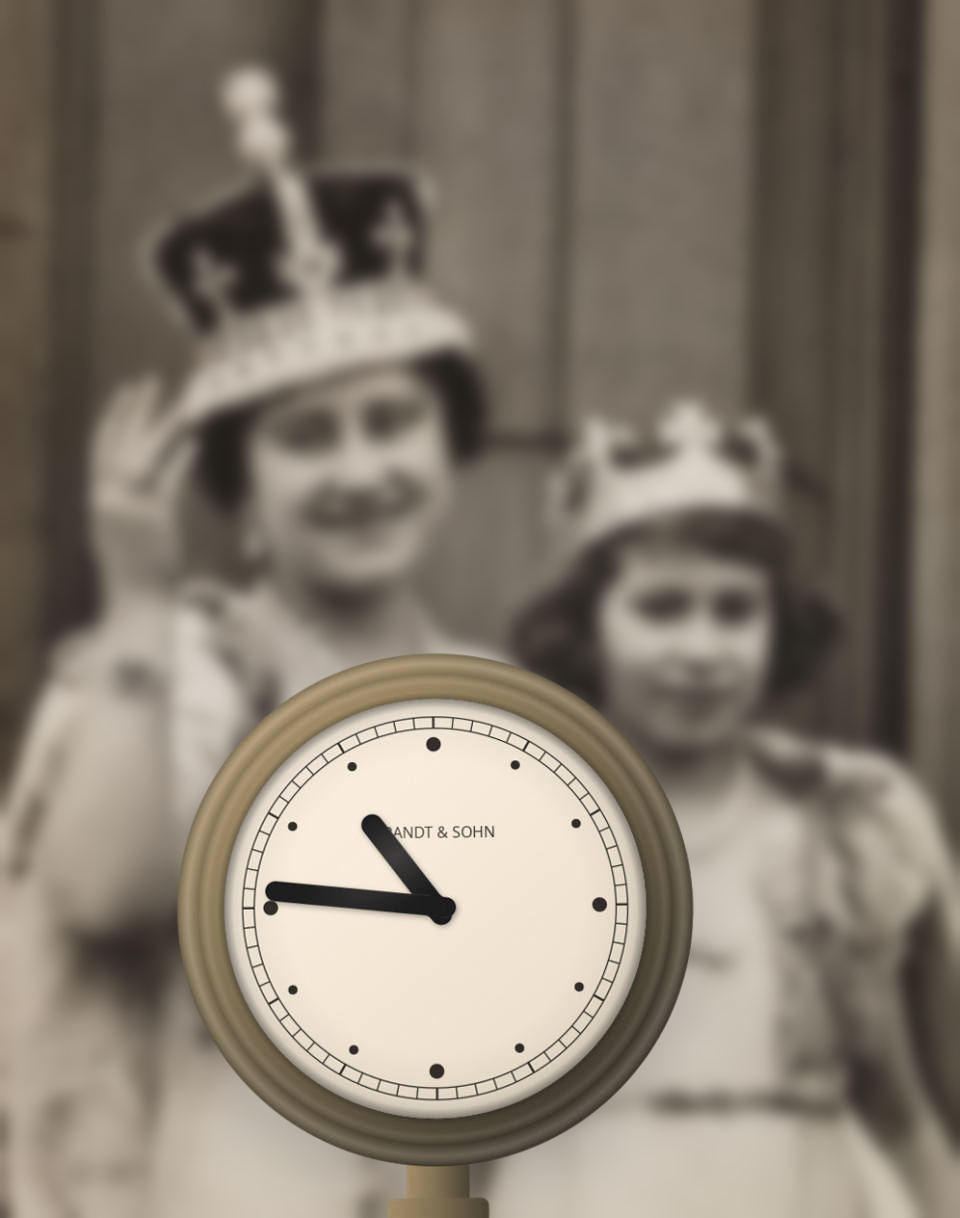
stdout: h=10 m=46
